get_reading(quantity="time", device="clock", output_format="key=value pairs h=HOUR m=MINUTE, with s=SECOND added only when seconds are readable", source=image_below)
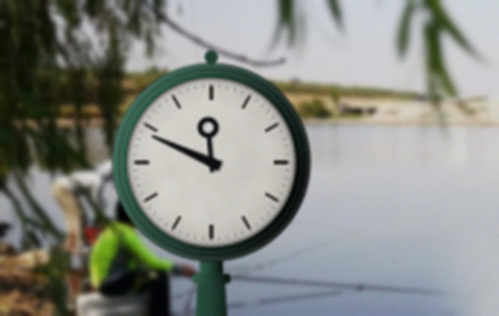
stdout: h=11 m=49
